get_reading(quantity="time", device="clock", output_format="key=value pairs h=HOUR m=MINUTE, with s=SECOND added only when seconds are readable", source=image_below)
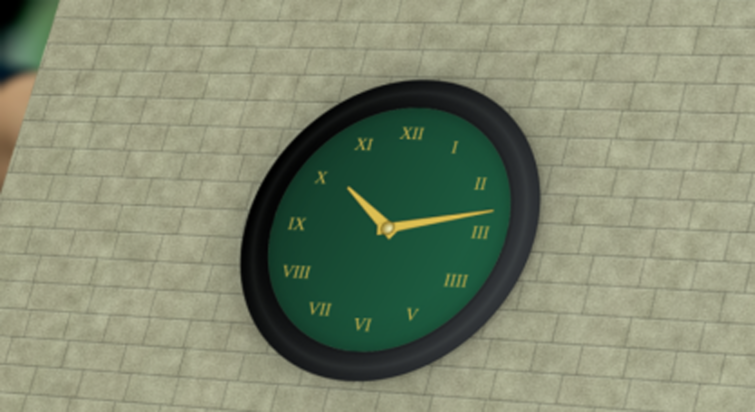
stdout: h=10 m=13
